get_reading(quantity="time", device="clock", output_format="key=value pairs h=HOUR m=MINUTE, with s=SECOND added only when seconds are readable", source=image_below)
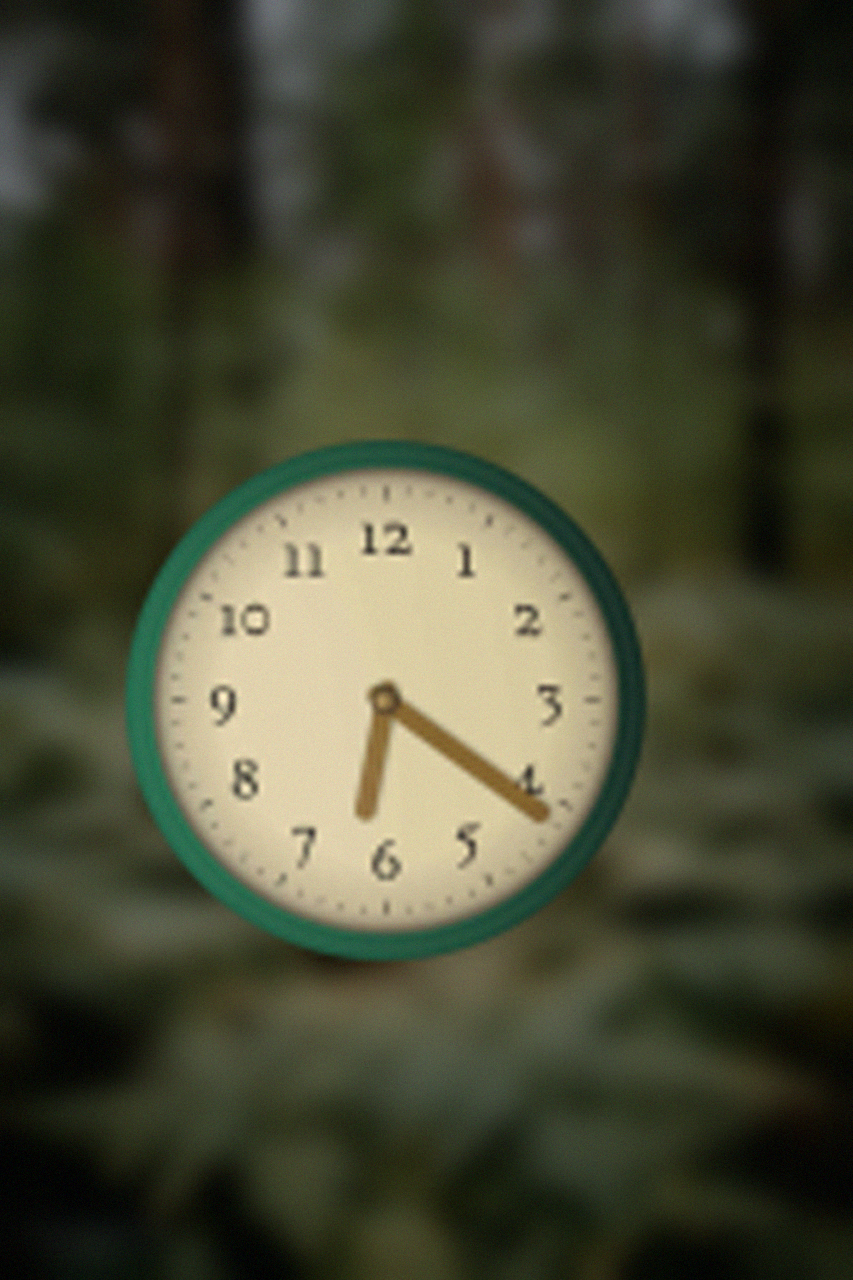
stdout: h=6 m=21
